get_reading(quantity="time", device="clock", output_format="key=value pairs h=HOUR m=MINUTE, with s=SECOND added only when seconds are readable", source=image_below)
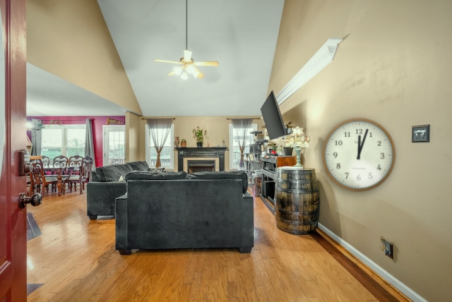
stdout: h=12 m=3
